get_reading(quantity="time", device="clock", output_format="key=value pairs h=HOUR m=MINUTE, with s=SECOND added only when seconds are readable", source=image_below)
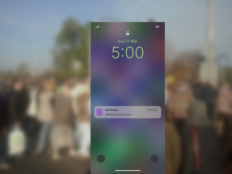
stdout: h=5 m=0
